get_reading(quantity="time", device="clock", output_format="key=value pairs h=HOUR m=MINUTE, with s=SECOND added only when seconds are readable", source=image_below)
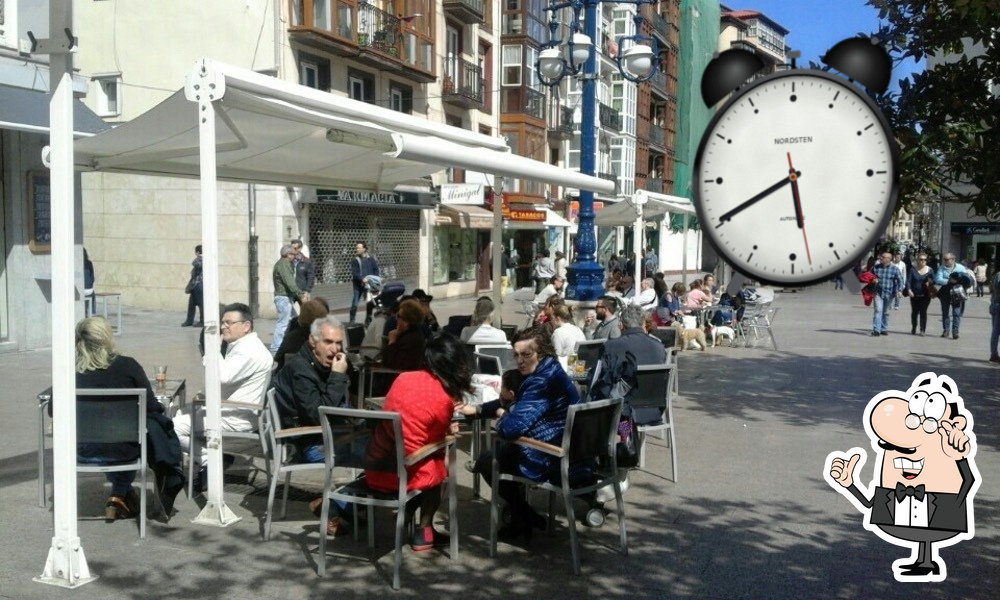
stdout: h=5 m=40 s=28
